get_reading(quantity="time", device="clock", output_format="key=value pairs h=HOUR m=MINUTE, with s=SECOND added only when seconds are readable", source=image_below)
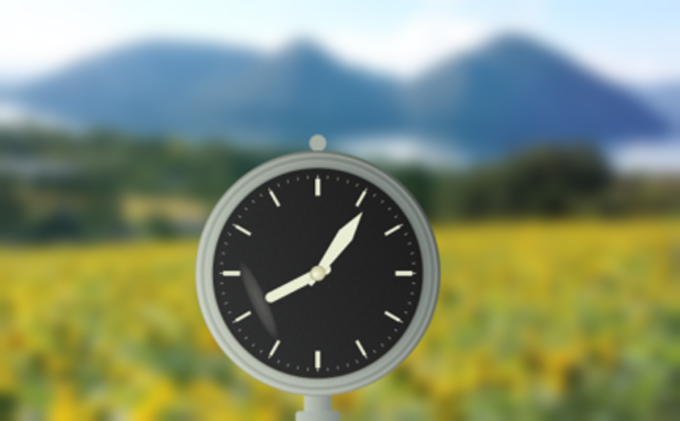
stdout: h=8 m=6
